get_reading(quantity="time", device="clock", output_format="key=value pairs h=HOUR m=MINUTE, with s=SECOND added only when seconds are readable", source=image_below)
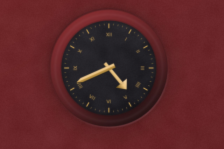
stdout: h=4 m=41
